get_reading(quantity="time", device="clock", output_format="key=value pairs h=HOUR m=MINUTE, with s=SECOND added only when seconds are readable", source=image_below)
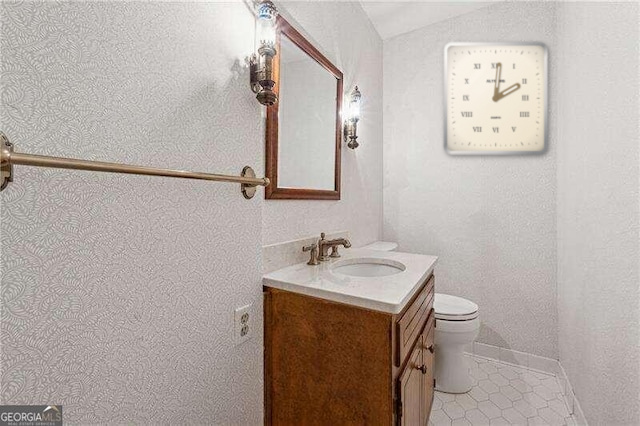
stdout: h=2 m=1
